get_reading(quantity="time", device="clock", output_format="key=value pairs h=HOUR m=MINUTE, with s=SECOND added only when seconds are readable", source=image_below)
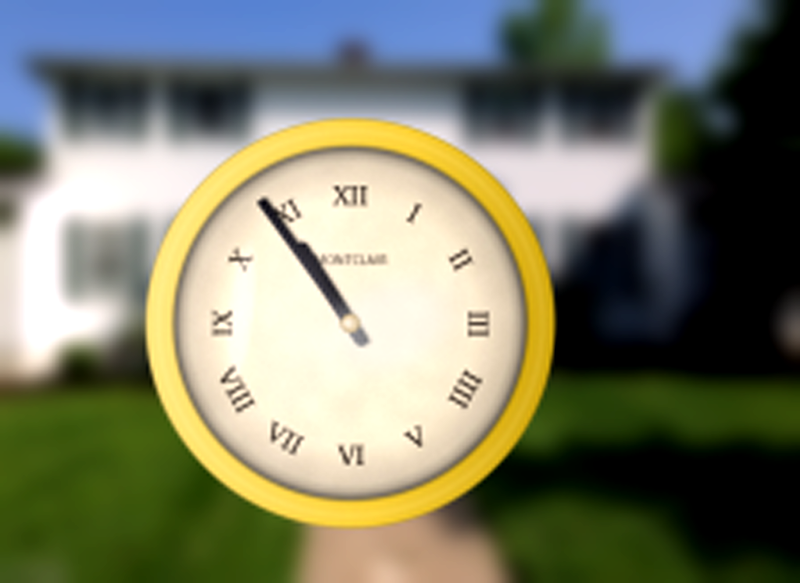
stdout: h=10 m=54
